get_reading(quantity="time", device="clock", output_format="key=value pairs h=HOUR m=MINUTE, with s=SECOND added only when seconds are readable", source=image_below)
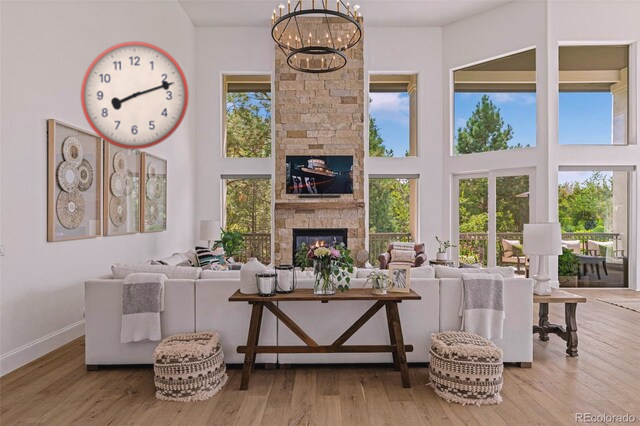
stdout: h=8 m=12
